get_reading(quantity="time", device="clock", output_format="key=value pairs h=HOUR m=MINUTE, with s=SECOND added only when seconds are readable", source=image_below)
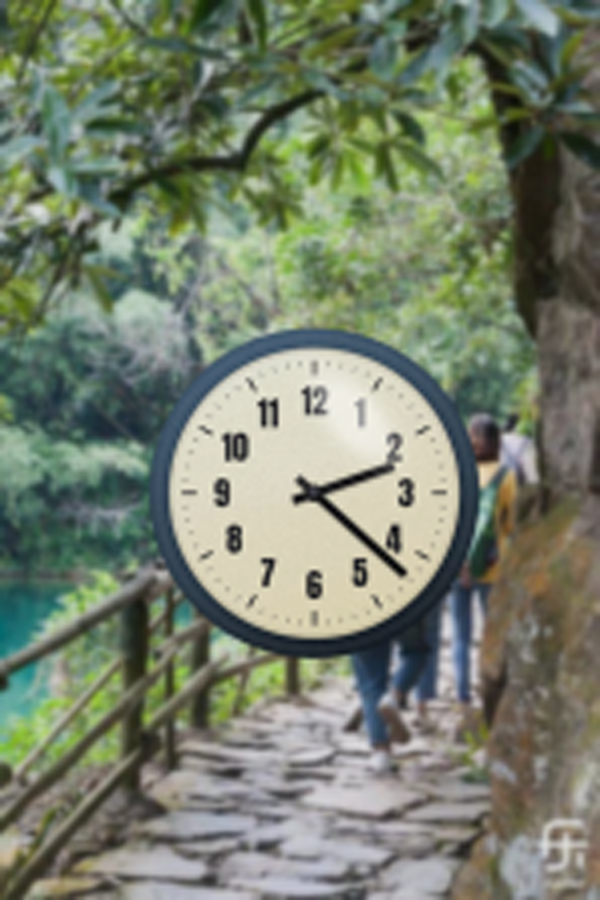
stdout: h=2 m=22
